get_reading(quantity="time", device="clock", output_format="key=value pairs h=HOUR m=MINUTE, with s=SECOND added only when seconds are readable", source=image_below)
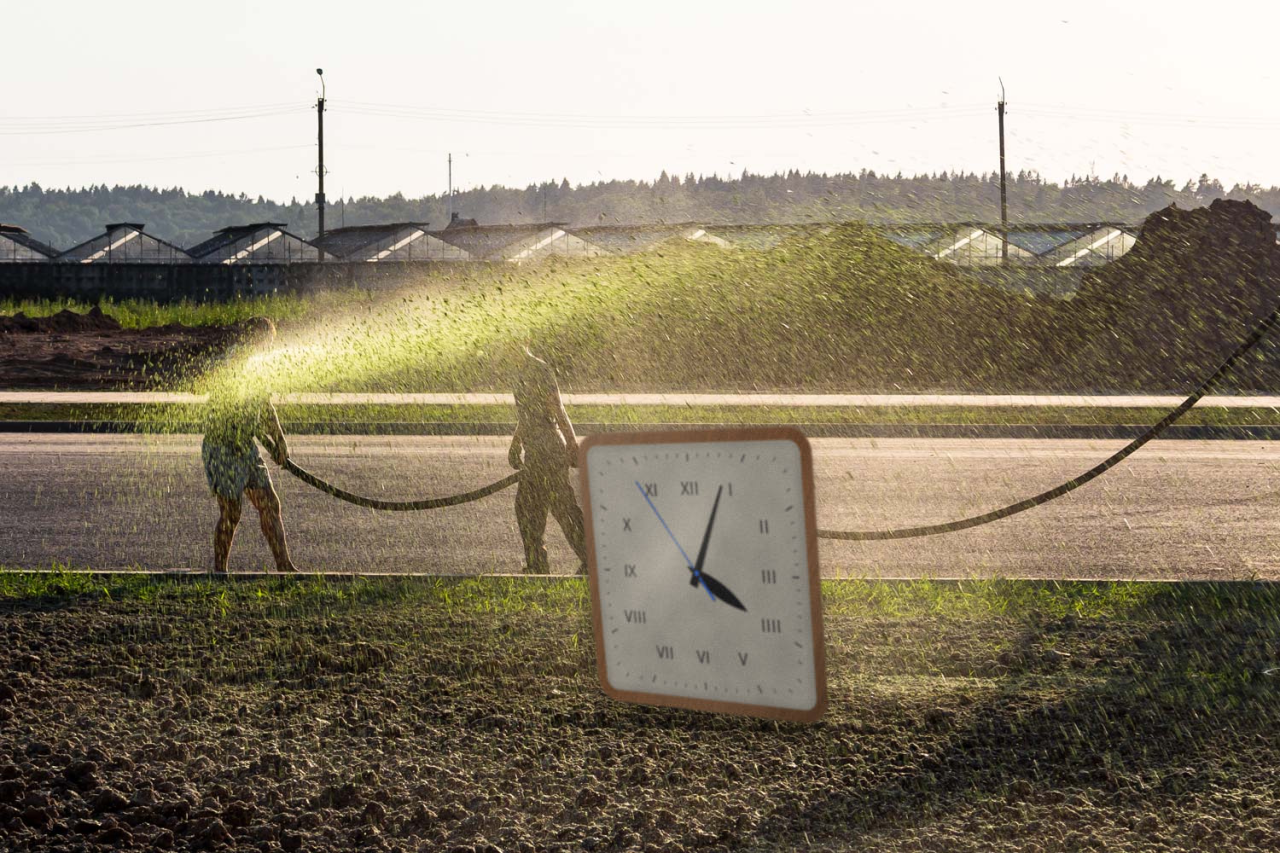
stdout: h=4 m=3 s=54
